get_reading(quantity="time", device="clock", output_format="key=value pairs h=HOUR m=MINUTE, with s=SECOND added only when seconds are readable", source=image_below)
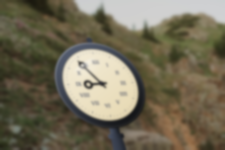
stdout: h=8 m=54
